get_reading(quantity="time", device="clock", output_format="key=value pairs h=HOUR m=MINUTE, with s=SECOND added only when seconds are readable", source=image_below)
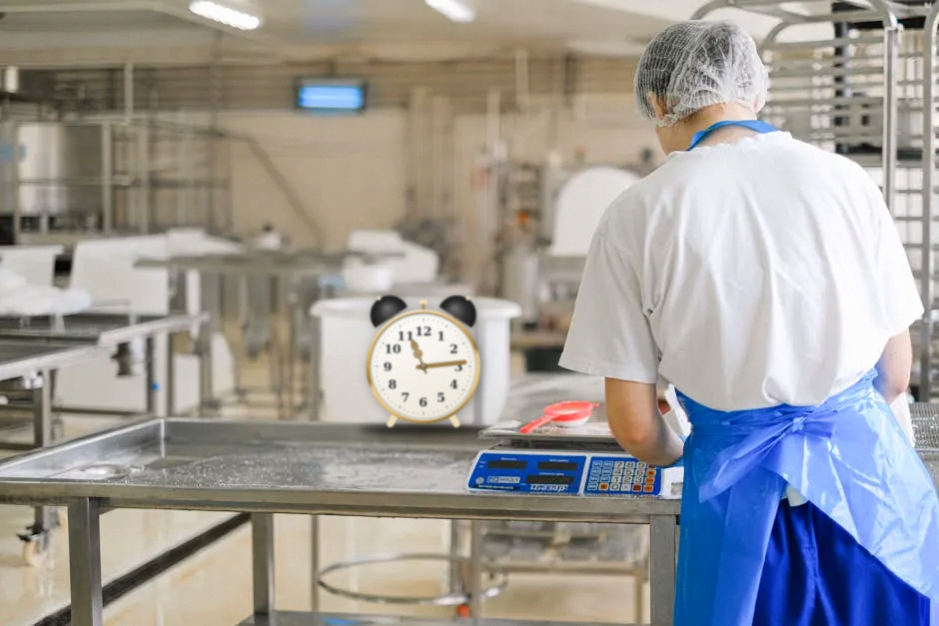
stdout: h=11 m=14
